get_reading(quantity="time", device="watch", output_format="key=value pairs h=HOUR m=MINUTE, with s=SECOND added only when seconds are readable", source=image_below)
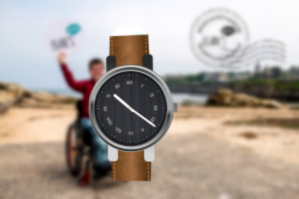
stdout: h=10 m=21
